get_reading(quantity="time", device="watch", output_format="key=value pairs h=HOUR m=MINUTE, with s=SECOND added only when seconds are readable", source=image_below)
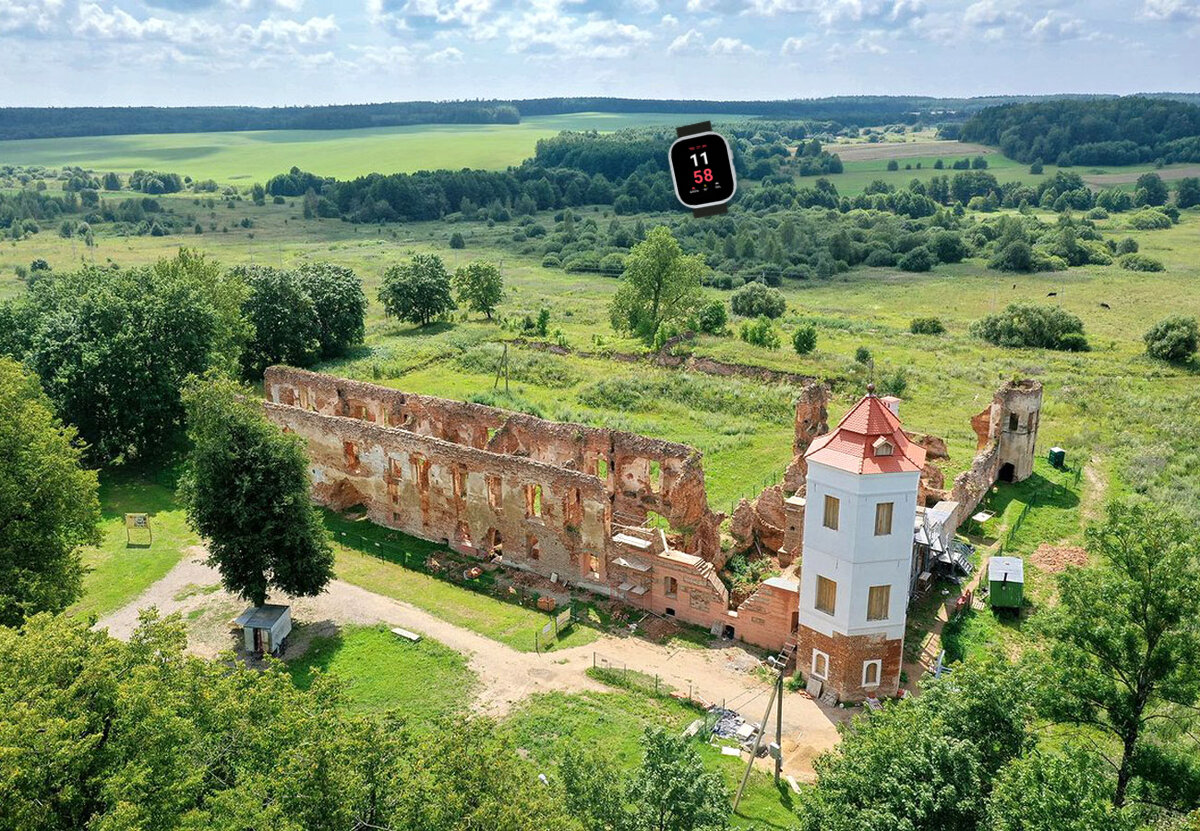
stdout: h=11 m=58
